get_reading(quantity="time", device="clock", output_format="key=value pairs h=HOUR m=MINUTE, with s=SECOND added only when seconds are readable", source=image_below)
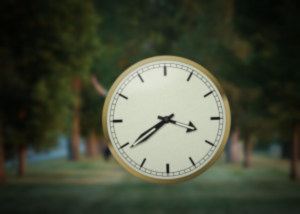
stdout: h=3 m=39
